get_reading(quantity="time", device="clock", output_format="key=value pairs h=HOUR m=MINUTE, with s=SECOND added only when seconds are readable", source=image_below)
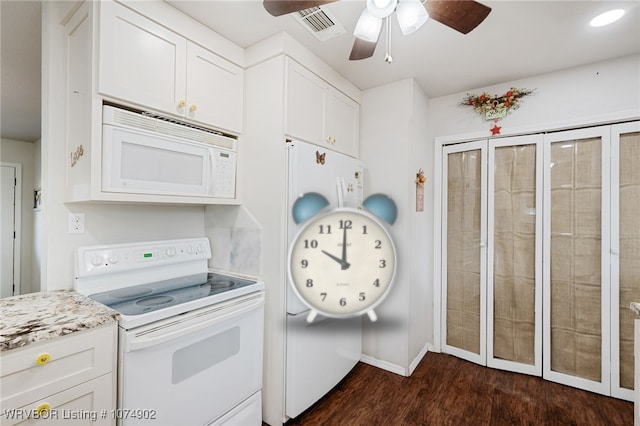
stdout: h=10 m=0
